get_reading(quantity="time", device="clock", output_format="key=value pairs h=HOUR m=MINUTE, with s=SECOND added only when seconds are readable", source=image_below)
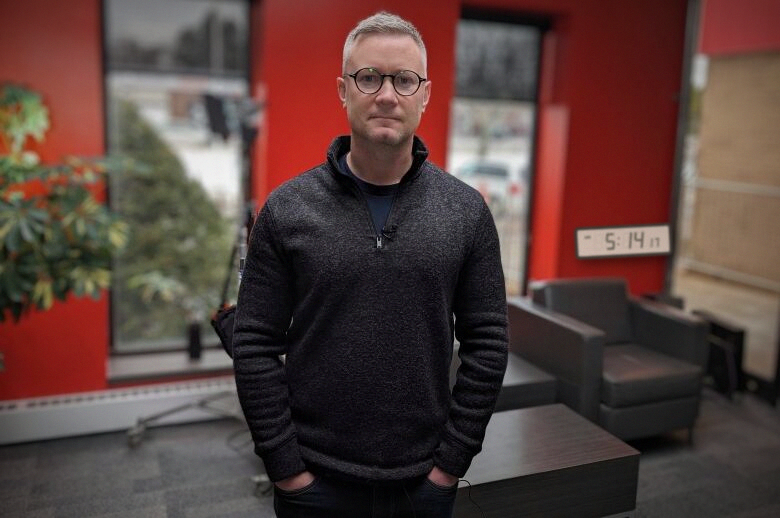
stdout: h=5 m=14
